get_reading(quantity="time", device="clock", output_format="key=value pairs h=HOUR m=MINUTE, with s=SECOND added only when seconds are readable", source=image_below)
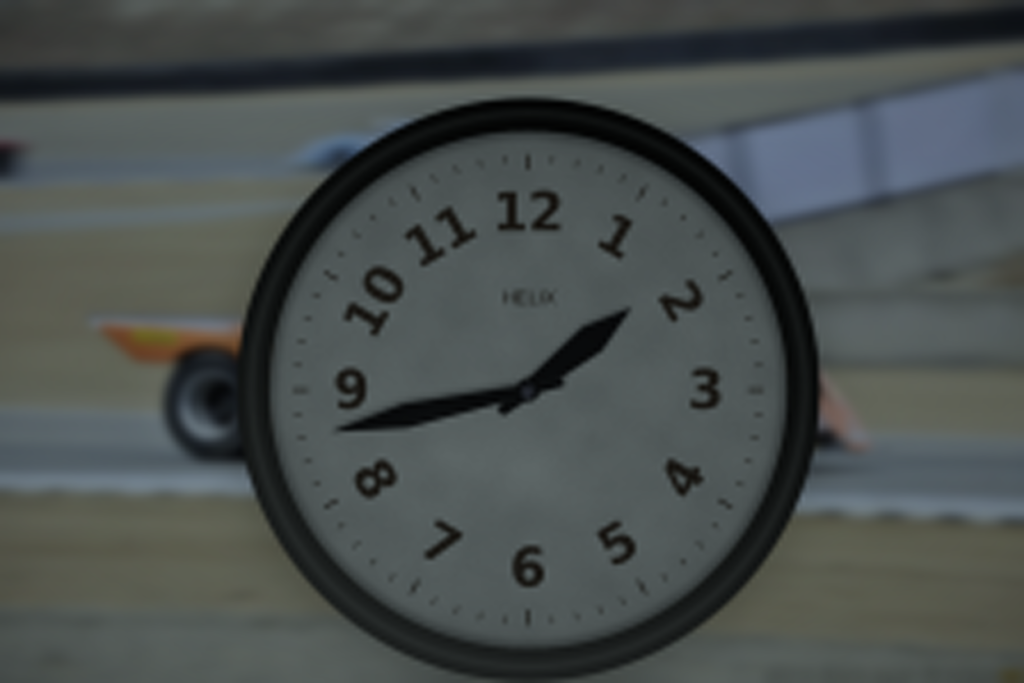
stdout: h=1 m=43
